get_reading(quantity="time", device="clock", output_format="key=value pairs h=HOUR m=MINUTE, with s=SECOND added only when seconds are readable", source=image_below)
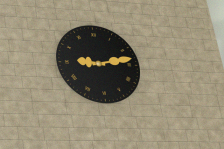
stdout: h=9 m=13
